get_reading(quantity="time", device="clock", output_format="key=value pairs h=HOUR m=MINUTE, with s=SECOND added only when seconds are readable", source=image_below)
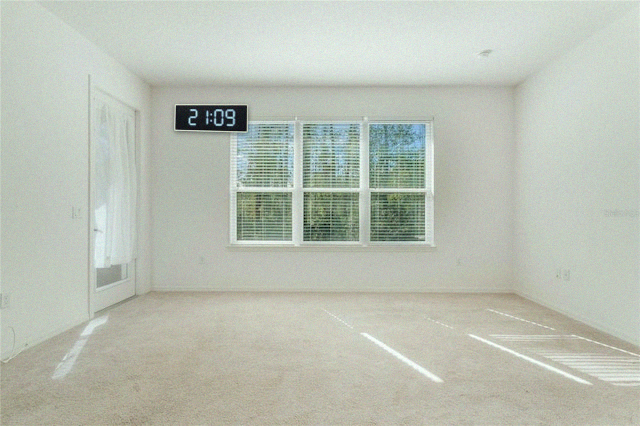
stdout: h=21 m=9
